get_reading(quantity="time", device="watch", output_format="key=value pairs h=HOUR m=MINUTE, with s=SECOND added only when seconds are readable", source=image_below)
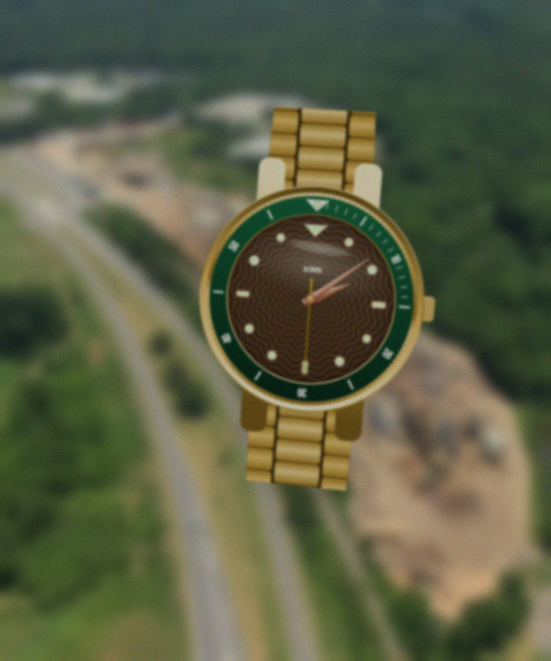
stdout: h=2 m=8 s=30
